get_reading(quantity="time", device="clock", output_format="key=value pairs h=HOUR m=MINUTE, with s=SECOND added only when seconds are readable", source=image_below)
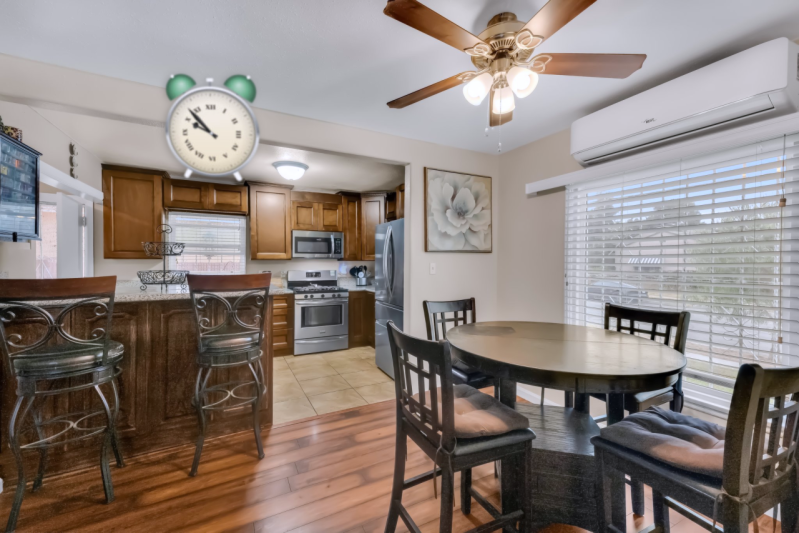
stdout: h=9 m=53
